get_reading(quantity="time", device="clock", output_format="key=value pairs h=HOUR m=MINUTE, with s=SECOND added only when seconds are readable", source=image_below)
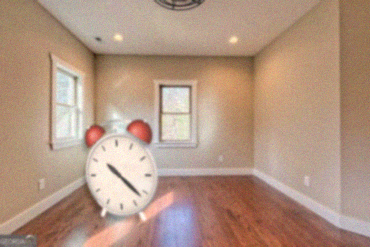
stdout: h=10 m=22
